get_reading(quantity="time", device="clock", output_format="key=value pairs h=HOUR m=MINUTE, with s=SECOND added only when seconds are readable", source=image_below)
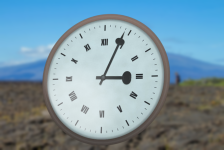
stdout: h=3 m=4
